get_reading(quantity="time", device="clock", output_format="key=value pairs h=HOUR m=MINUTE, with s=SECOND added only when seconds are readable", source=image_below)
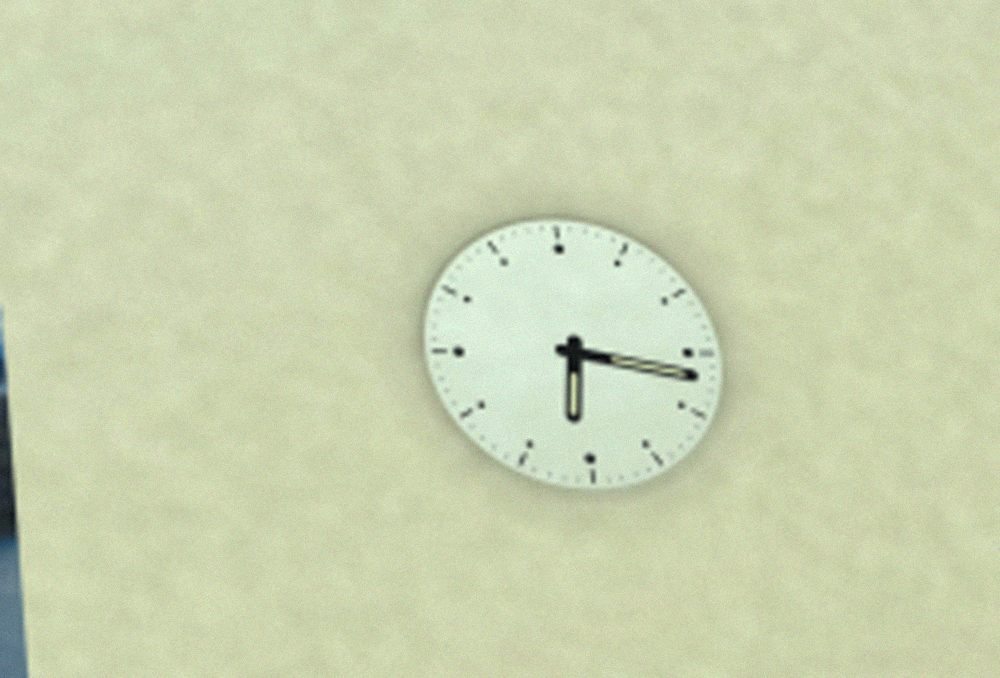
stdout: h=6 m=17
